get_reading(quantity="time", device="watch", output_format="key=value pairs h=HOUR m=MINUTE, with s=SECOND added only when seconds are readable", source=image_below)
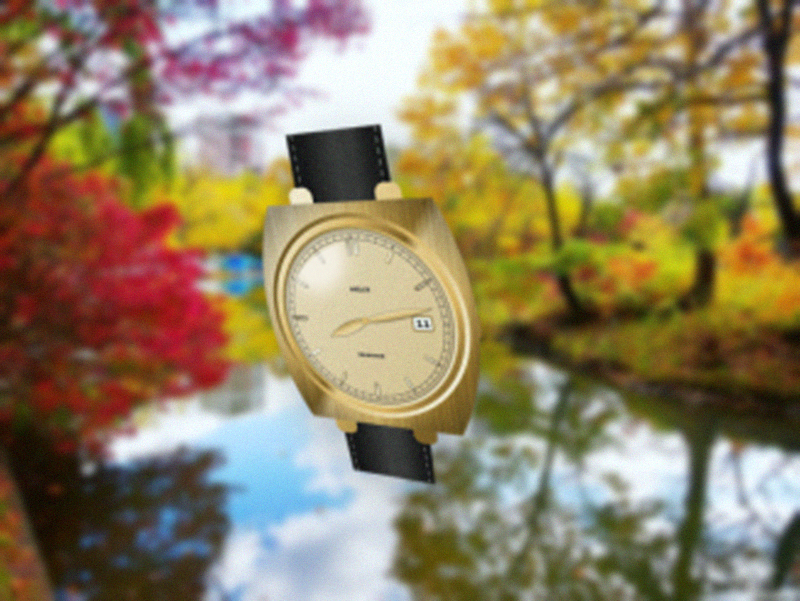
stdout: h=8 m=13
